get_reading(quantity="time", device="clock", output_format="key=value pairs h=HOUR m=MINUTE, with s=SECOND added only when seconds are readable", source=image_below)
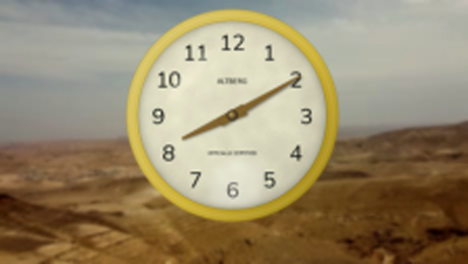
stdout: h=8 m=10
